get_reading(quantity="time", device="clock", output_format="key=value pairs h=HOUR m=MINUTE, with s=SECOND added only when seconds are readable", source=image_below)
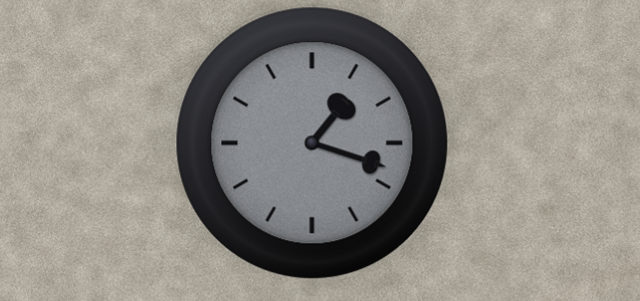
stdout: h=1 m=18
